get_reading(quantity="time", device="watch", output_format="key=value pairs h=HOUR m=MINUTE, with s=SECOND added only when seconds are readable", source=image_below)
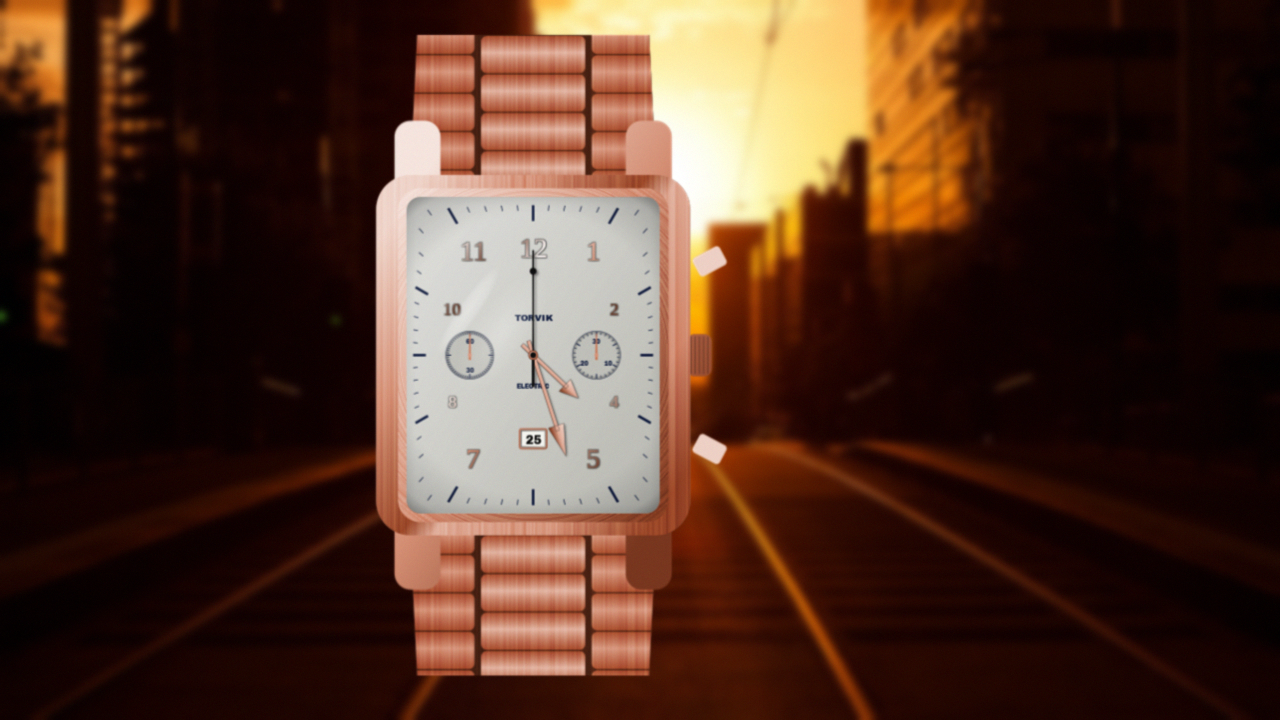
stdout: h=4 m=27
